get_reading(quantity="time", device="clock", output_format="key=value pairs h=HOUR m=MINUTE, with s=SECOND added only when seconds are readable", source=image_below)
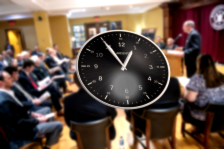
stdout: h=12 m=55
